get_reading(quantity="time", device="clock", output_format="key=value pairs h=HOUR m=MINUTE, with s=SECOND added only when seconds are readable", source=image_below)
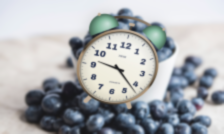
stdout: h=9 m=22
